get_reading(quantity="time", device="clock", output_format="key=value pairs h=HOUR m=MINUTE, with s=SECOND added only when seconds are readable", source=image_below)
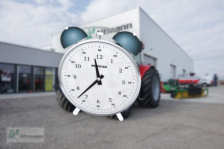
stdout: h=11 m=37
